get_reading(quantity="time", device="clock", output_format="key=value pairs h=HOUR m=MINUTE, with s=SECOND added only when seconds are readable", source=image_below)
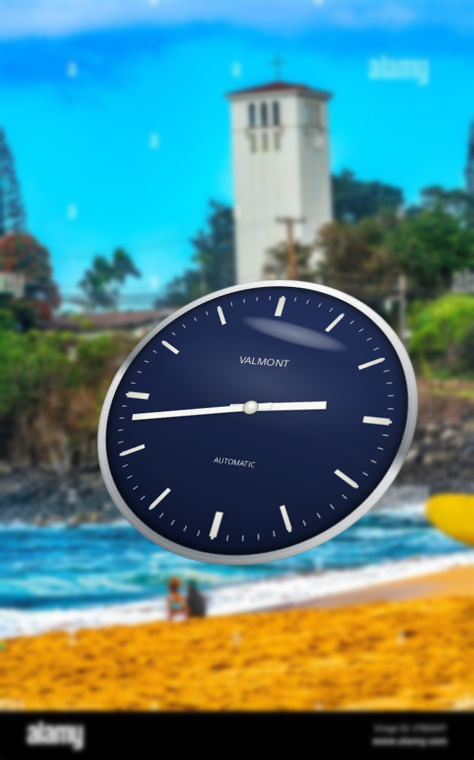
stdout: h=2 m=43
